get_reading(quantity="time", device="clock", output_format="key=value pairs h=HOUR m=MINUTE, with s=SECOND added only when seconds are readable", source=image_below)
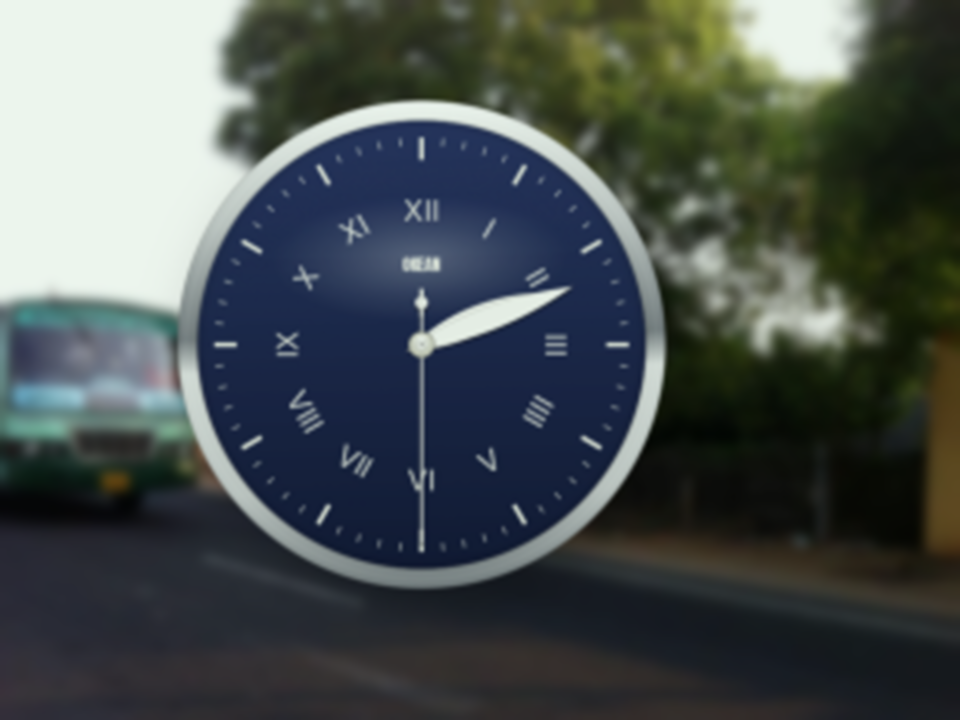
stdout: h=2 m=11 s=30
